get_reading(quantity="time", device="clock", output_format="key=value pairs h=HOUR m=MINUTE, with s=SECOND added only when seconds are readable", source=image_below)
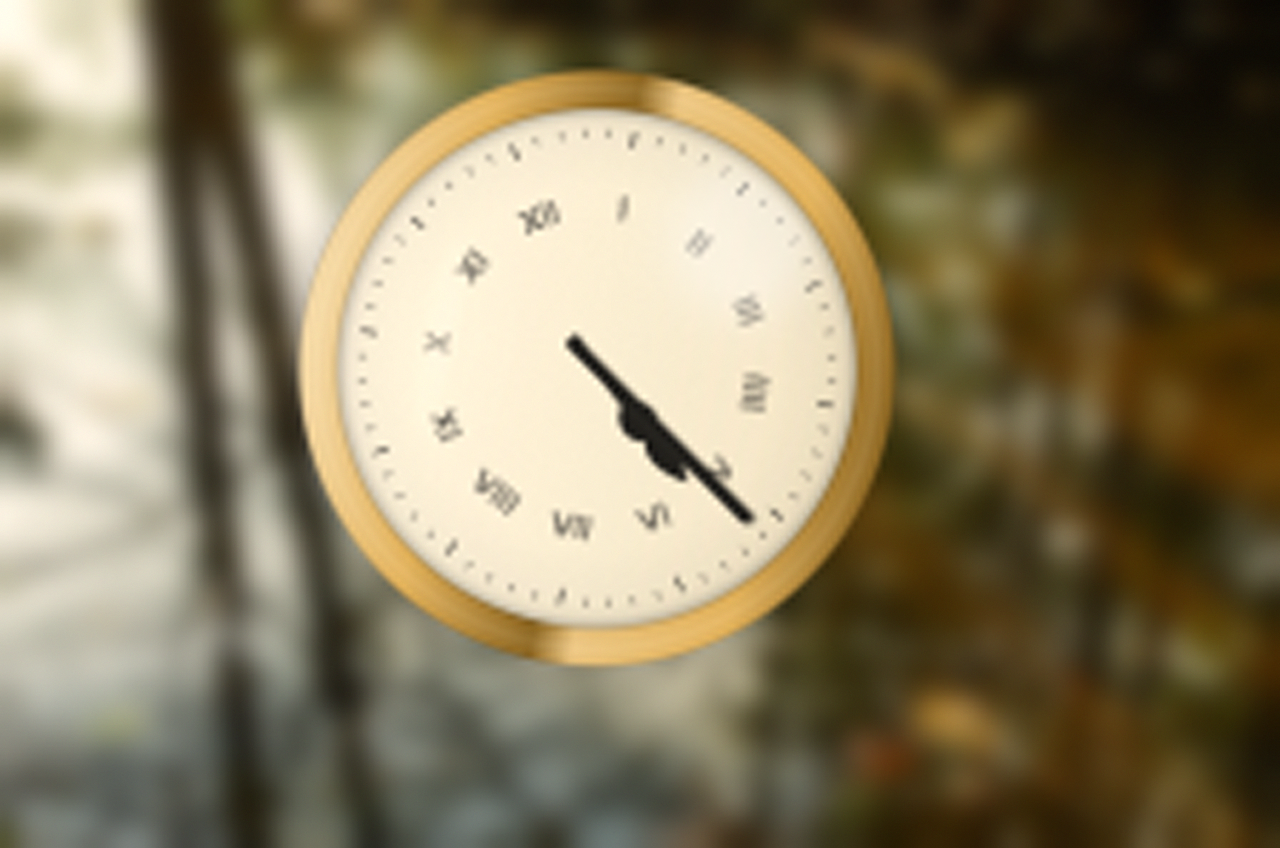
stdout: h=5 m=26
